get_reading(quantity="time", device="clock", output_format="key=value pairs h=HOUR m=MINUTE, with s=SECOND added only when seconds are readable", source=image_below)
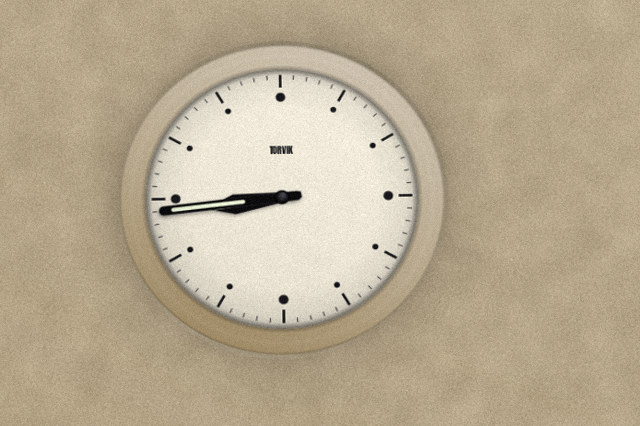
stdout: h=8 m=44
